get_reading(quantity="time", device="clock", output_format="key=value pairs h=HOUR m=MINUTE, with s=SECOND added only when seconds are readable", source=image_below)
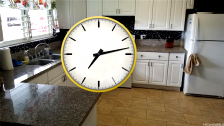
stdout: h=7 m=13
